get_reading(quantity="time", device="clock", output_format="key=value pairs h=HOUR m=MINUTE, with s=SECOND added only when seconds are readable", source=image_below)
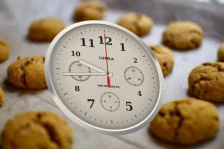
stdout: h=9 m=44
